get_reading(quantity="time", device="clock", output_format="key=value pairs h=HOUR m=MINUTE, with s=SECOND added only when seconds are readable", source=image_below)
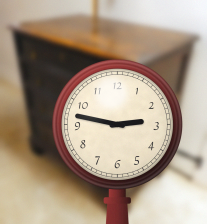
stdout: h=2 m=47
